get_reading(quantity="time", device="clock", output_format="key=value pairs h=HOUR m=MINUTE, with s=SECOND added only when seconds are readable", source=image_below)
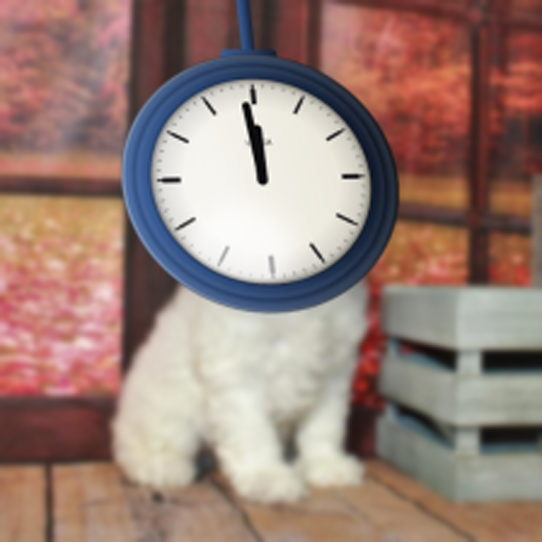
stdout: h=11 m=59
